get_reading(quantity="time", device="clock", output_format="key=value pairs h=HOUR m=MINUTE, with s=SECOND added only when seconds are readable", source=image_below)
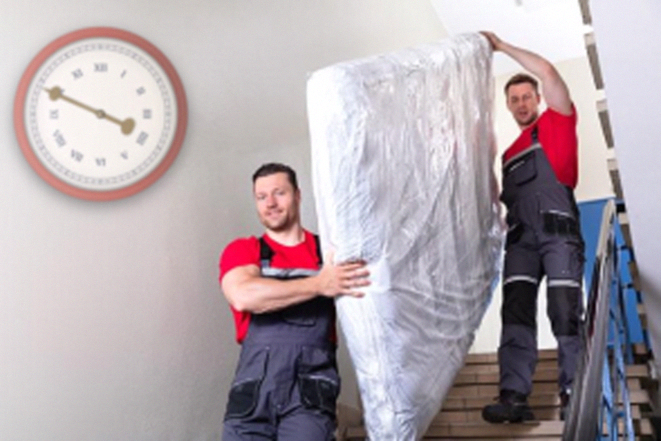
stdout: h=3 m=49
